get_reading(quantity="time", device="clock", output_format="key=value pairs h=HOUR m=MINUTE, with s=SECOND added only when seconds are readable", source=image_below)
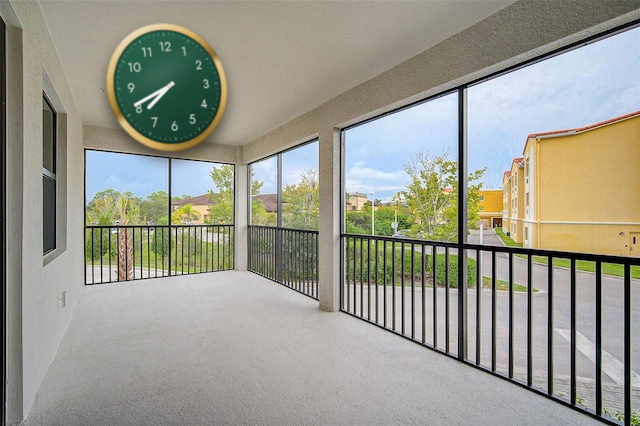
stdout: h=7 m=41
